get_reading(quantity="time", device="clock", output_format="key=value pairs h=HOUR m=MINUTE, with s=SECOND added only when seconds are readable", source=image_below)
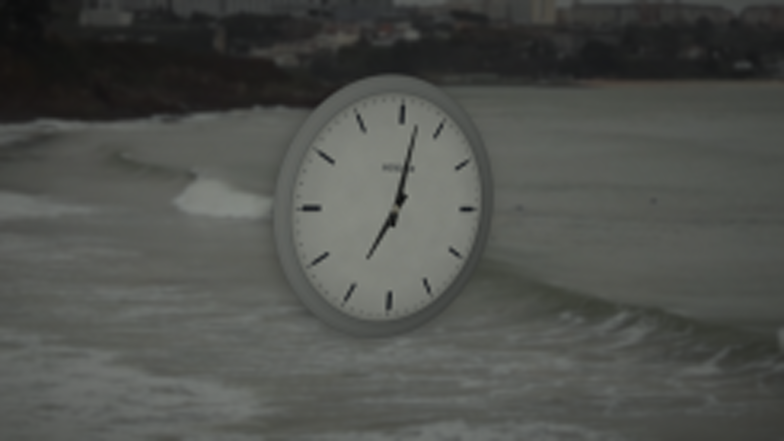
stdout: h=7 m=2
